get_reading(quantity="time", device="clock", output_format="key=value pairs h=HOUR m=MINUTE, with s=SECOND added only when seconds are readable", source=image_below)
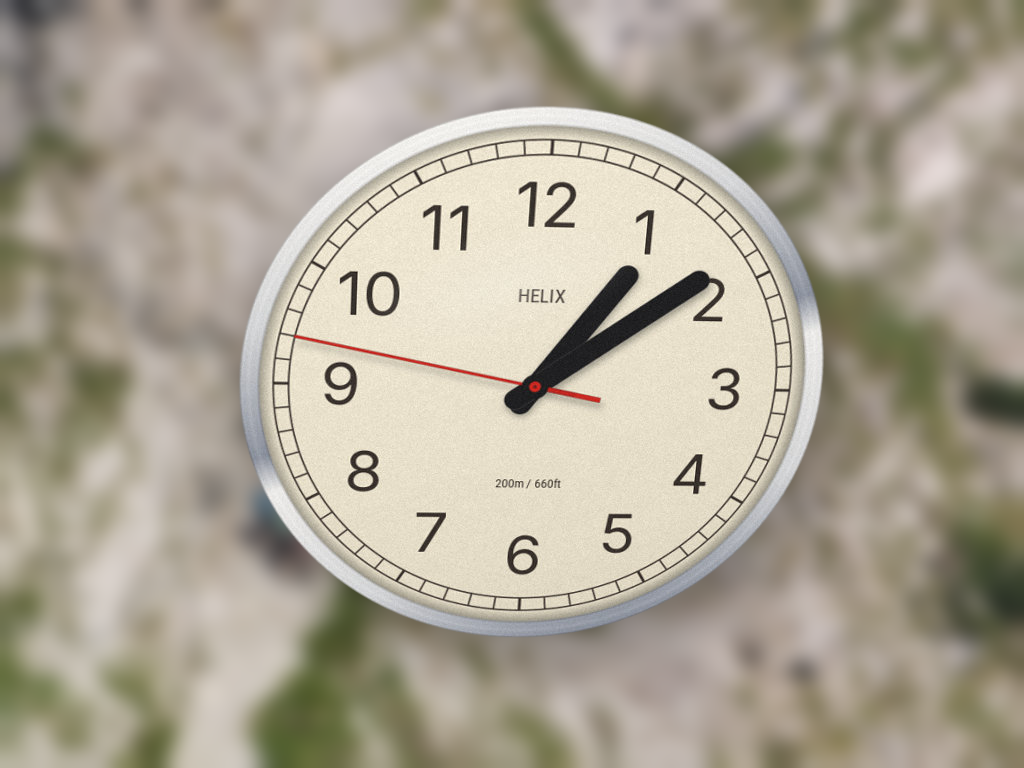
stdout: h=1 m=8 s=47
